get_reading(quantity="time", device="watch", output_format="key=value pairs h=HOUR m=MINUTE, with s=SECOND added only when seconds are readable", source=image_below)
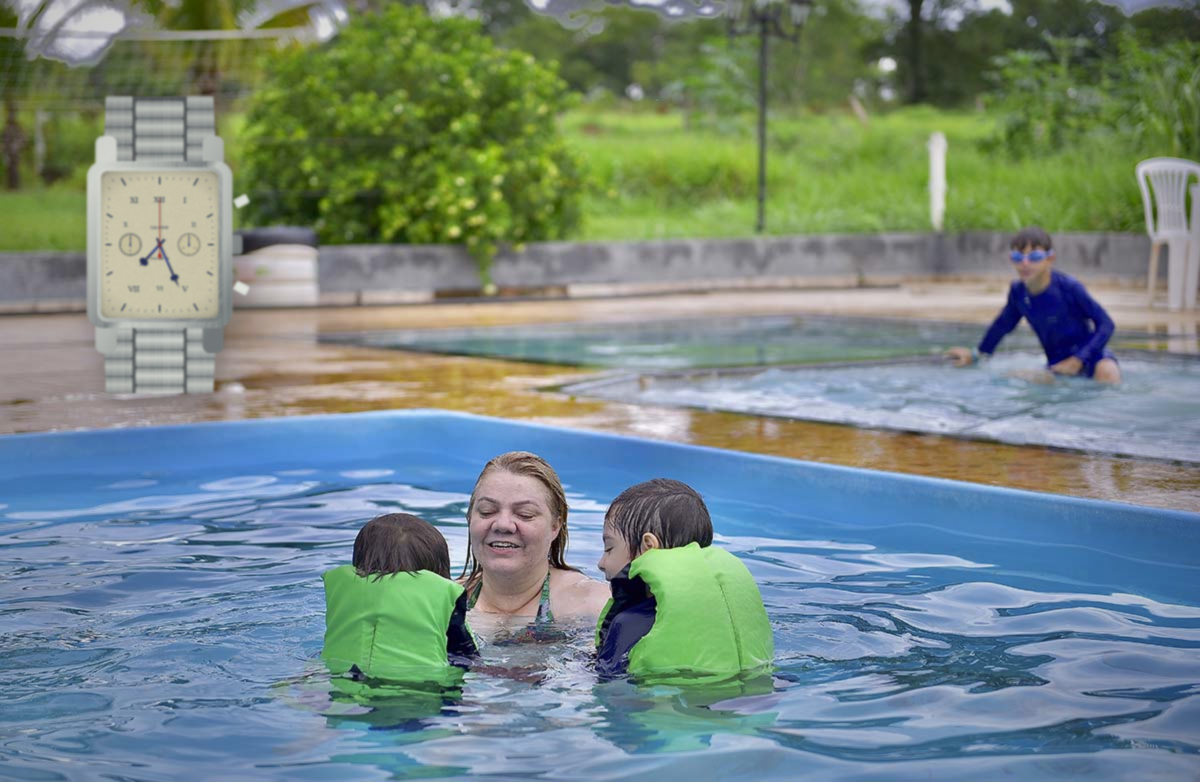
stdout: h=7 m=26
